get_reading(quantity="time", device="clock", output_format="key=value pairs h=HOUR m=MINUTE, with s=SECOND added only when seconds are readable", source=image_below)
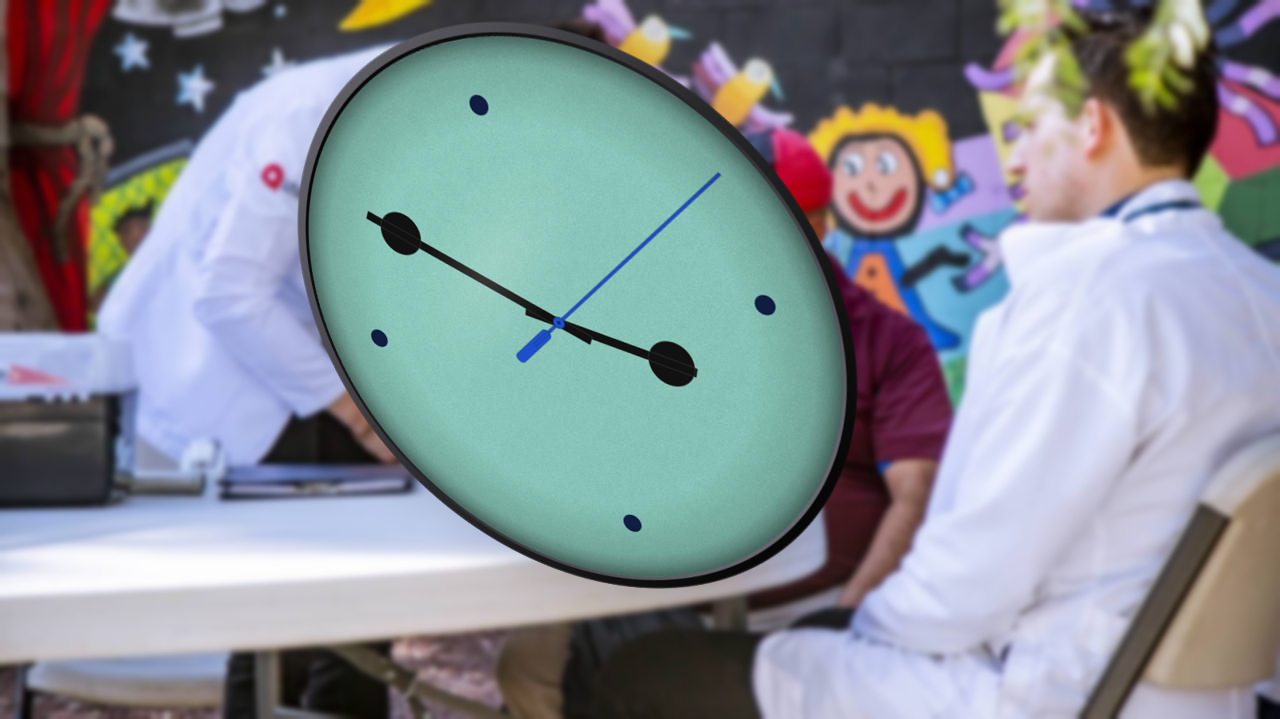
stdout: h=3 m=51 s=10
